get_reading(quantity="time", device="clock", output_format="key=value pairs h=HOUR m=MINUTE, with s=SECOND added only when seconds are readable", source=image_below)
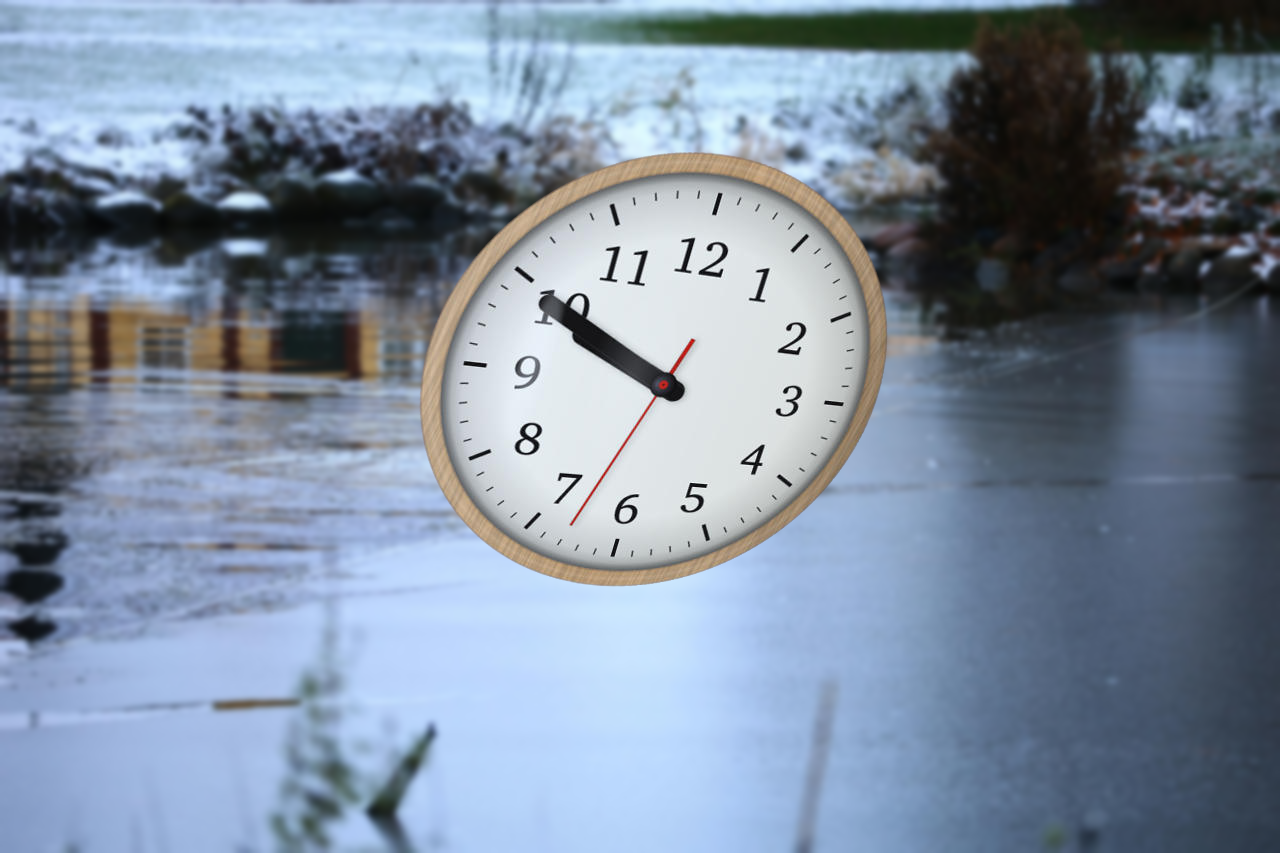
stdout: h=9 m=49 s=33
